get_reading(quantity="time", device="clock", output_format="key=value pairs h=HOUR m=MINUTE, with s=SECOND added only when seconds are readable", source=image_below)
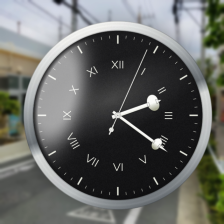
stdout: h=2 m=21 s=4
